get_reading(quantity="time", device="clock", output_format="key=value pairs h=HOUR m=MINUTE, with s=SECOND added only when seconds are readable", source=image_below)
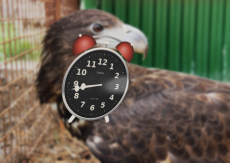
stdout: h=8 m=43
